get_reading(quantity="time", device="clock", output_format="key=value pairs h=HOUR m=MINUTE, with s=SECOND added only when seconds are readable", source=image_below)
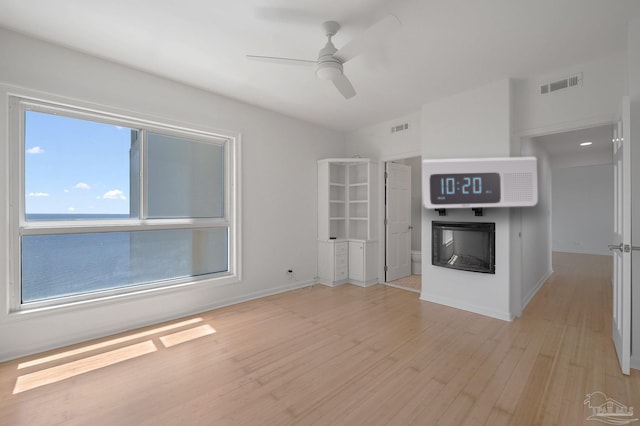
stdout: h=10 m=20
